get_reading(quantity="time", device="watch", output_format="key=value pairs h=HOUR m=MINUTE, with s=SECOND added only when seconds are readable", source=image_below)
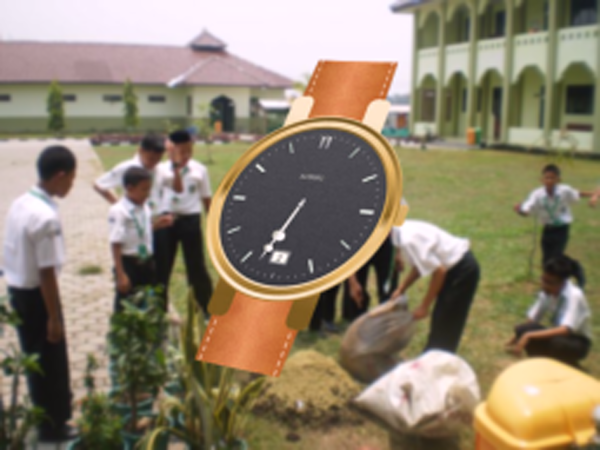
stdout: h=6 m=33
